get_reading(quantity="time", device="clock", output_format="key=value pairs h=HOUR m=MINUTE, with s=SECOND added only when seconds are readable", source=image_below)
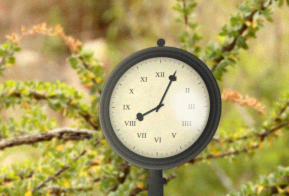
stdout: h=8 m=4
